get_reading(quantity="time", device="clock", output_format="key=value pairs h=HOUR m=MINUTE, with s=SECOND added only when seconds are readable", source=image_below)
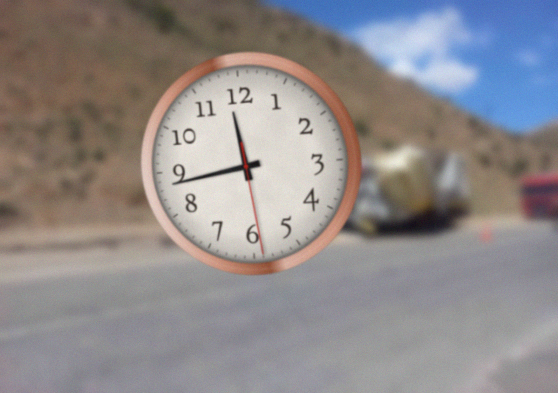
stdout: h=11 m=43 s=29
